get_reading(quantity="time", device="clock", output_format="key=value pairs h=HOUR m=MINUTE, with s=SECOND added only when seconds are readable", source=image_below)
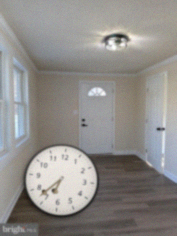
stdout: h=6 m=37
